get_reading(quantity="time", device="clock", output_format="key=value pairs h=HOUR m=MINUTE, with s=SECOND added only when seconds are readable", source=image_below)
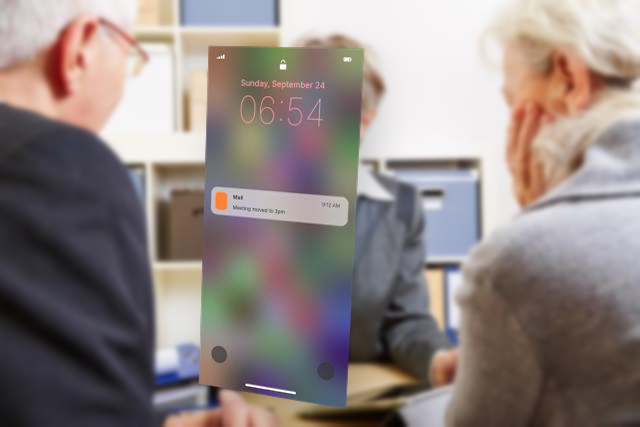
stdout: h=6 m=54
